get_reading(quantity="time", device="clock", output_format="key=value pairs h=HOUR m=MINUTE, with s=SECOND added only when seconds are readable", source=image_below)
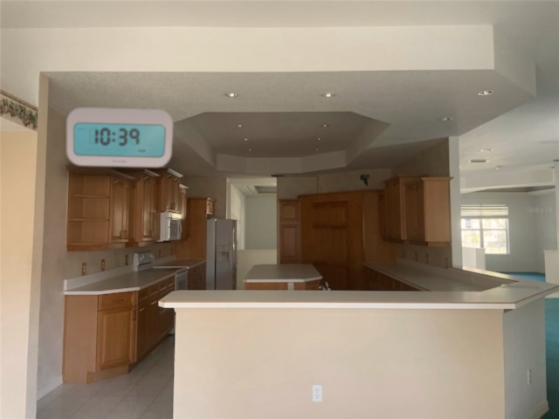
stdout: h=10 m=39
